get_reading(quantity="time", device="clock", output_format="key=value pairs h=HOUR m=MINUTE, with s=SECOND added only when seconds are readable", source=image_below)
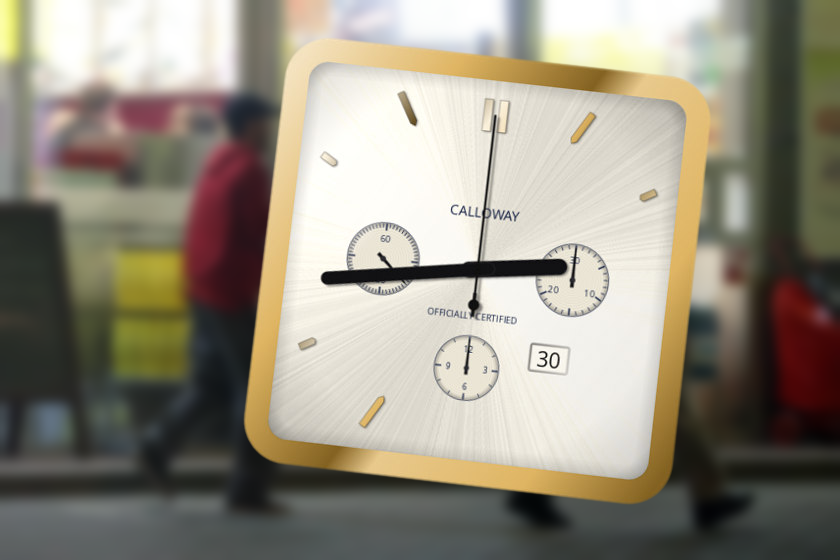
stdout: h=2 m=43 s=22
